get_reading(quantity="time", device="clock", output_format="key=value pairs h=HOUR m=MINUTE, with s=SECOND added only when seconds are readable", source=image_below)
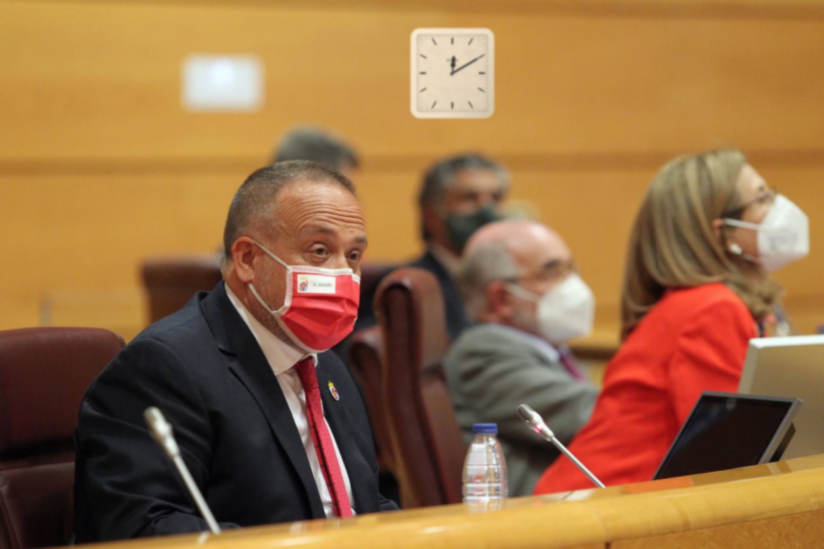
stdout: h=12 m=10
